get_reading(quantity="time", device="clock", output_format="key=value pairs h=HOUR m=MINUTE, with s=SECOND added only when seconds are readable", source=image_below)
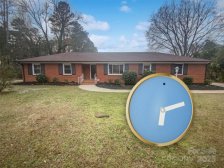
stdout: h=6 m=12
